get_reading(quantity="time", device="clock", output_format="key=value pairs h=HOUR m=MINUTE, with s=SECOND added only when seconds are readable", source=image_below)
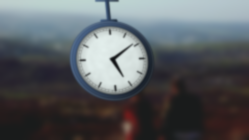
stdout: h=5 m=9
